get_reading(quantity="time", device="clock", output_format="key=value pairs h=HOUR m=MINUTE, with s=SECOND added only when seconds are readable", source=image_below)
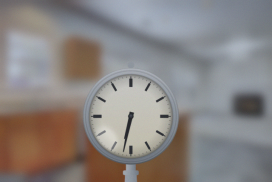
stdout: h=6 m=32
